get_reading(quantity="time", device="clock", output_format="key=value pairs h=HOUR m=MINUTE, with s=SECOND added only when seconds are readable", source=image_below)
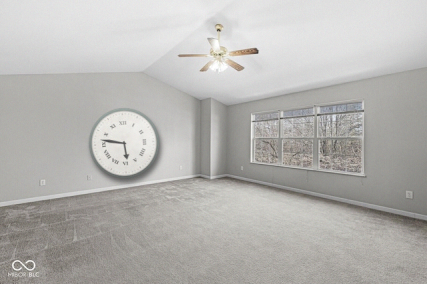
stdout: h=5 m=47
